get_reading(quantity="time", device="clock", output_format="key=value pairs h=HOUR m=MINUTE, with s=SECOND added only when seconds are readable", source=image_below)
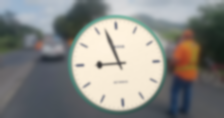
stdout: h=8 m=57
